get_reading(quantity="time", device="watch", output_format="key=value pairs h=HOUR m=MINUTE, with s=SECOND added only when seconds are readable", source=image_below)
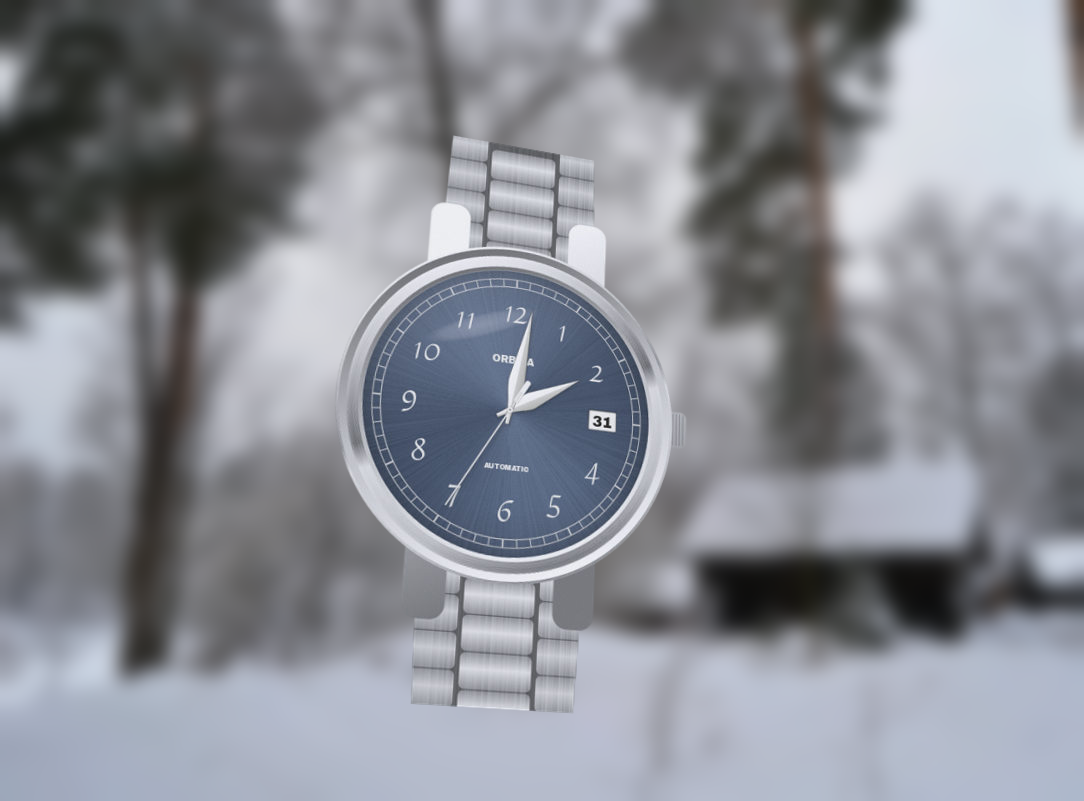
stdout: h=2 m=1 s=35
